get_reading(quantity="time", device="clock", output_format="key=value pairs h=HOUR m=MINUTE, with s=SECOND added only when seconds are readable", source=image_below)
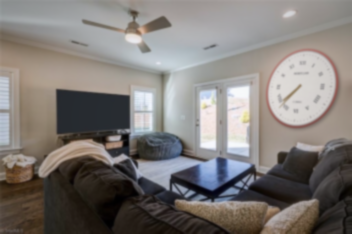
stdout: h=7 m=37
